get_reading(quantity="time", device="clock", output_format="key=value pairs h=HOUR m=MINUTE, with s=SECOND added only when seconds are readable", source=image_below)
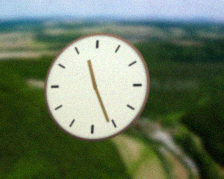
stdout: h=11 m=26
